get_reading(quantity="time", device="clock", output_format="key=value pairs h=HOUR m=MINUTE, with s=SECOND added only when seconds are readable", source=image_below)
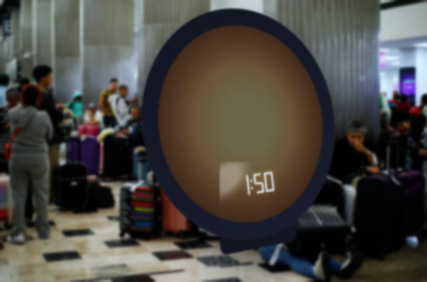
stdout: h=1 m=50
